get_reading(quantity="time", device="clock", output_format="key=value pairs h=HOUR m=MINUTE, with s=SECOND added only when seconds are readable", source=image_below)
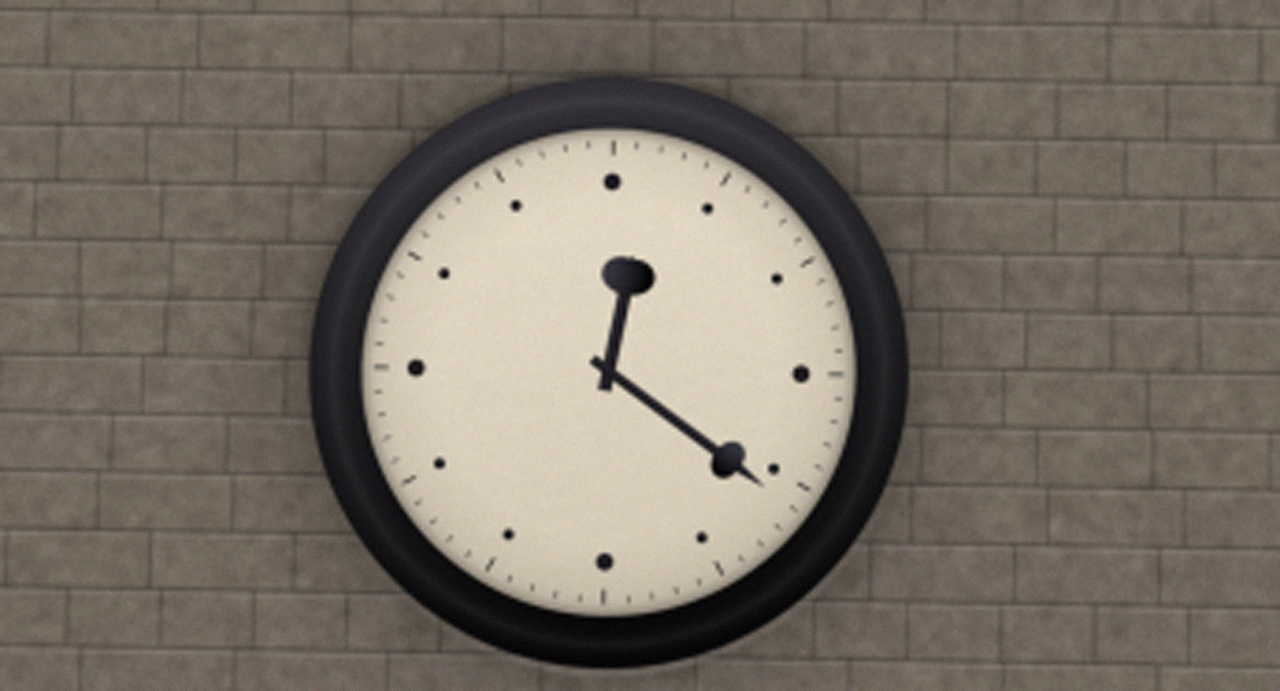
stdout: h=12 m=21
